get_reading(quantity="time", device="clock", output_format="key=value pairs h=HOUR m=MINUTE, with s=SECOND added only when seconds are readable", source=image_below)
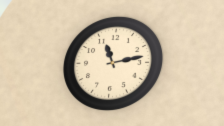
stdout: h=11 m=13
